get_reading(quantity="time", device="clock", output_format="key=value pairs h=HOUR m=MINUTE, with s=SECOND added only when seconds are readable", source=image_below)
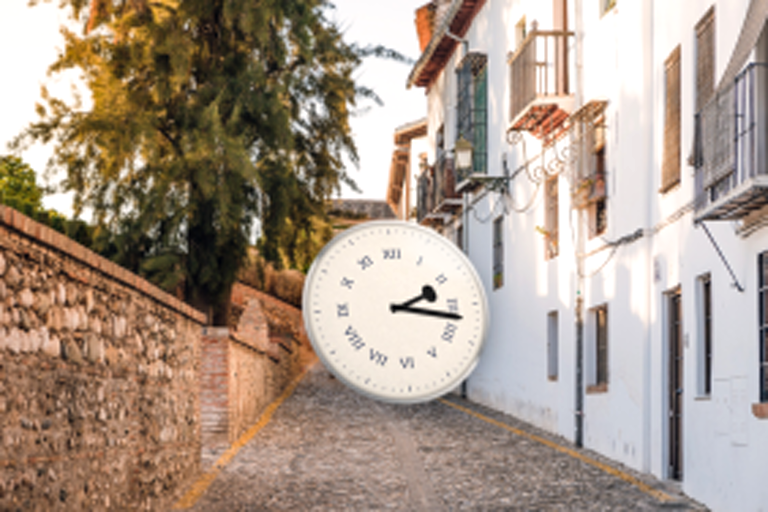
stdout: h=2 m=17
